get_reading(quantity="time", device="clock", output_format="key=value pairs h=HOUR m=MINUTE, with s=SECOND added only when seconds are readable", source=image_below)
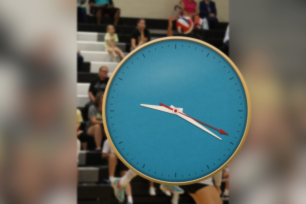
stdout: h=9 m=20 s=19
